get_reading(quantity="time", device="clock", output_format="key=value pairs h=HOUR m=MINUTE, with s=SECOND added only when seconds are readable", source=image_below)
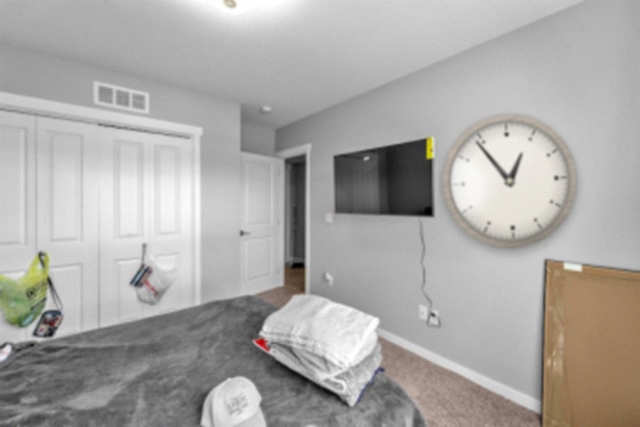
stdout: h=12 m=54
